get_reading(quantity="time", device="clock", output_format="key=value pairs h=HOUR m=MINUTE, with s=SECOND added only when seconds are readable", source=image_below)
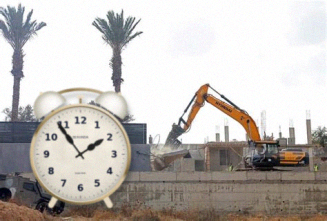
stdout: h=1 m=54
